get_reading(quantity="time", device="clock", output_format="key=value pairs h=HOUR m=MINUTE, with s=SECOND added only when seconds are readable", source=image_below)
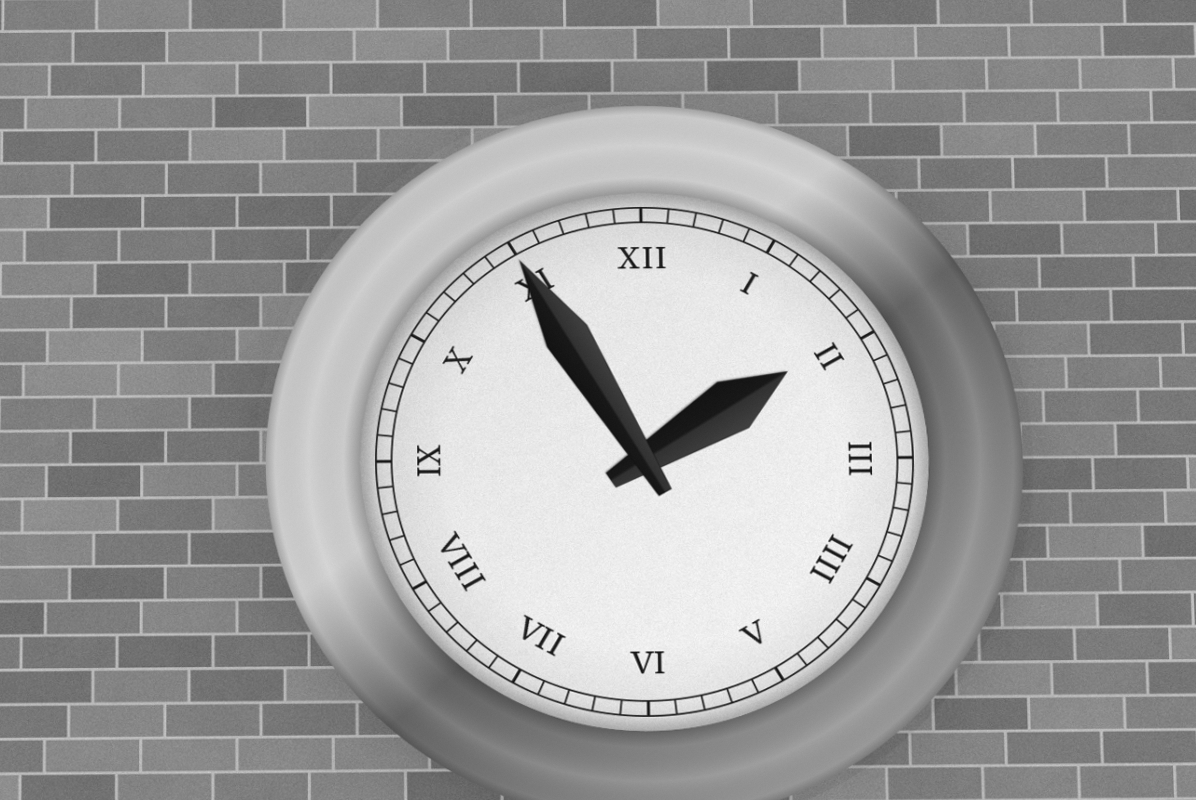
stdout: h=1 m=55
